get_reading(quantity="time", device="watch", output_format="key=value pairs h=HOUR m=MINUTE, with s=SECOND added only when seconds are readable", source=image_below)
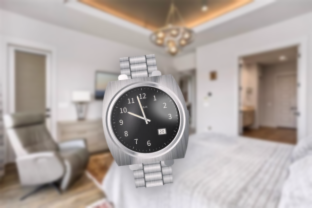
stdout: h=9 m=58
